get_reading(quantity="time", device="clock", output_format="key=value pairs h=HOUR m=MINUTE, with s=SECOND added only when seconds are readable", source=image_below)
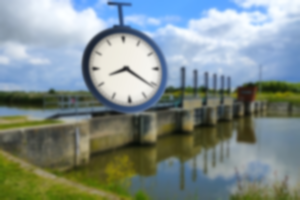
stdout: h=8 m=21
